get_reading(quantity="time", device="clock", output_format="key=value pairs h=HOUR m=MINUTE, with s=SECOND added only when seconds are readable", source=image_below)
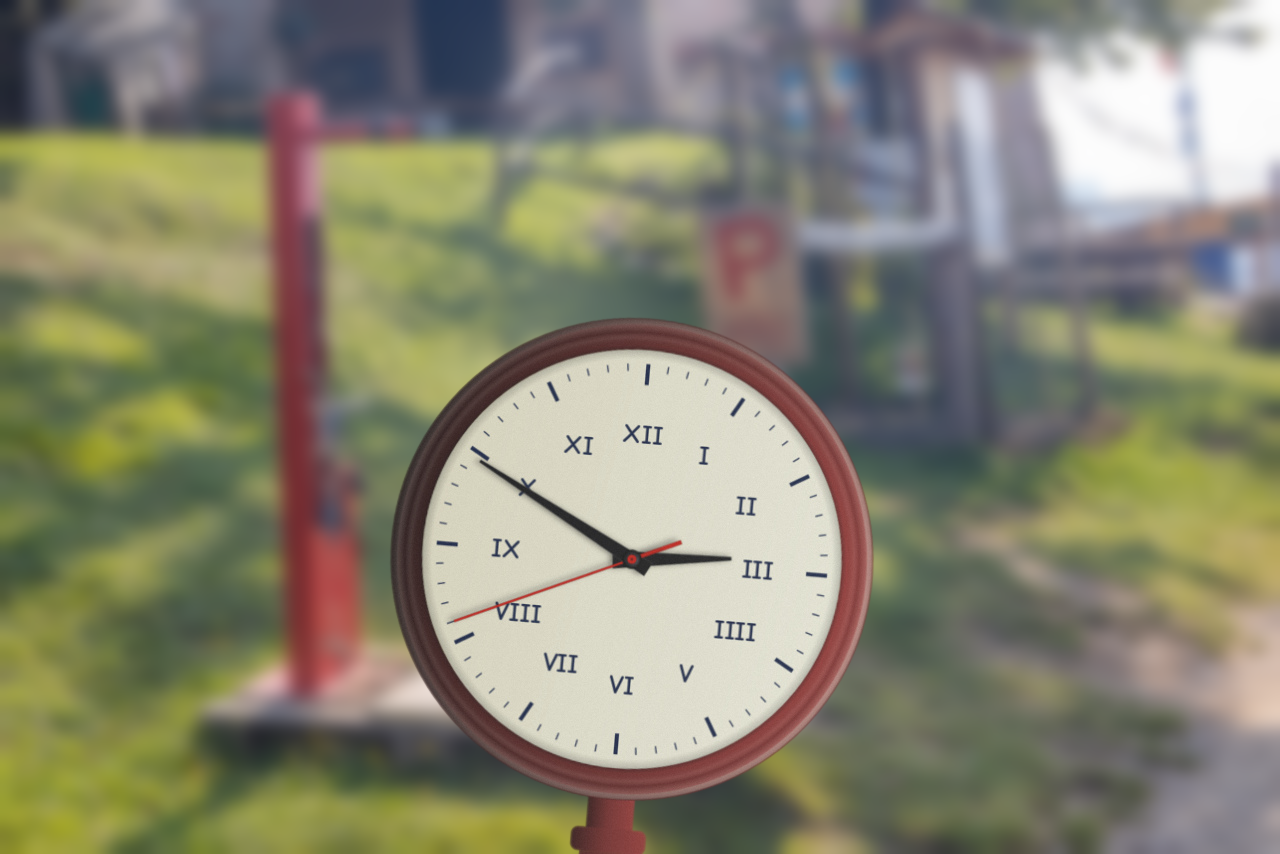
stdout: h=2 m=49 s=41
